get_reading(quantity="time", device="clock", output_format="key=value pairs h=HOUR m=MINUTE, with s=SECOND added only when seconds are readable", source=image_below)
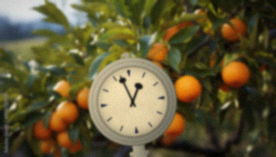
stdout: h=12 m=57
